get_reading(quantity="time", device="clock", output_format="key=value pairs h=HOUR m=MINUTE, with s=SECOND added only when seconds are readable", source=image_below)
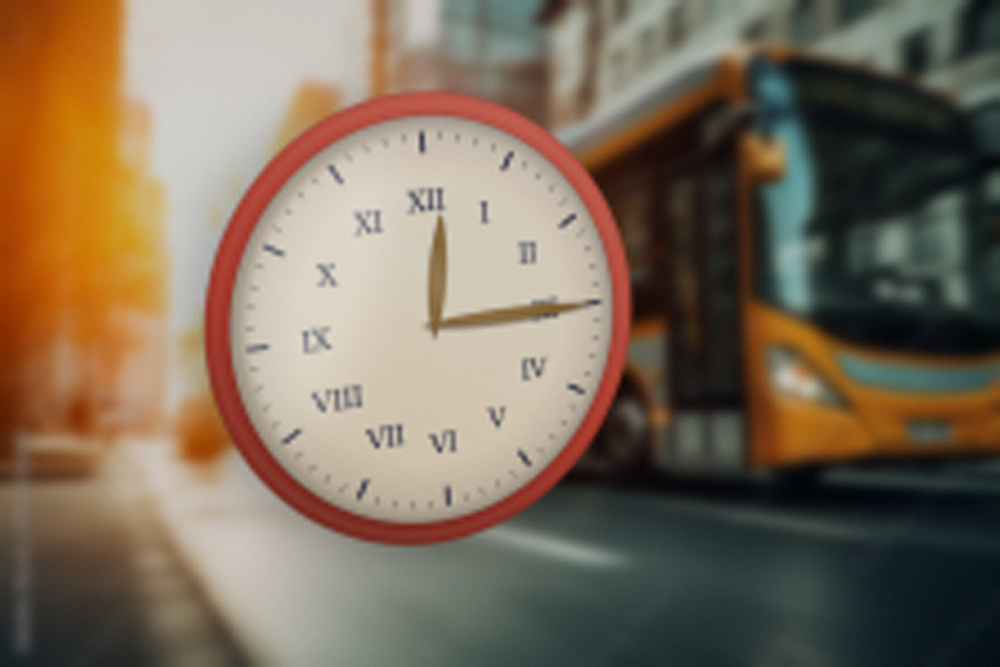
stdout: h=12 m=15
